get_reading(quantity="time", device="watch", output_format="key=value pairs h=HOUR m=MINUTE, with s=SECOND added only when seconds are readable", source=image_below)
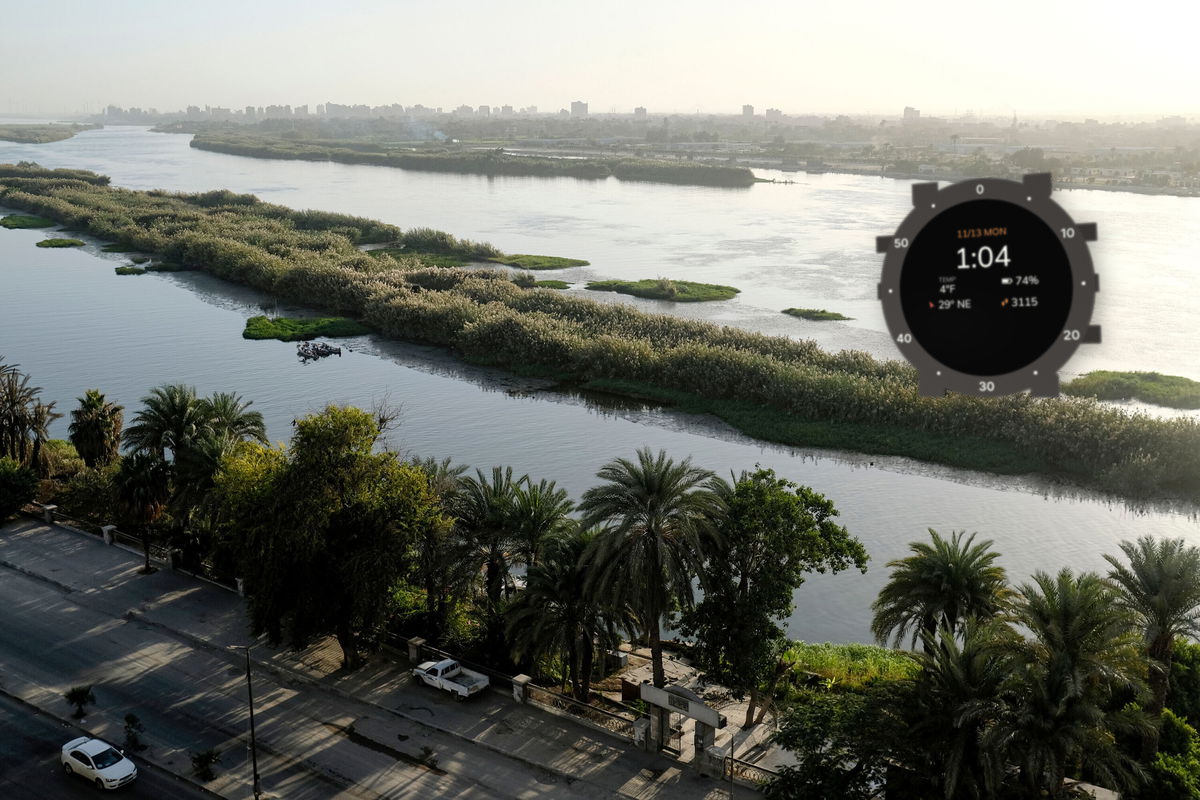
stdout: h=1 m=4
